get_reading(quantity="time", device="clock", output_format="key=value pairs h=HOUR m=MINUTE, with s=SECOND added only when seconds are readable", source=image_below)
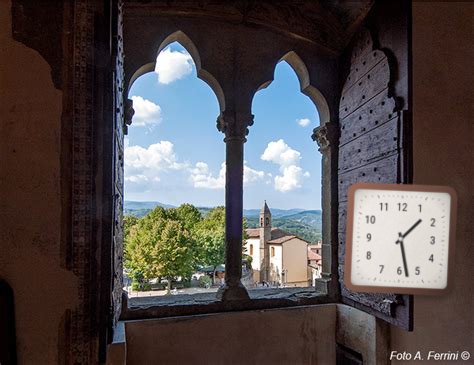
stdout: h=1 m=28
